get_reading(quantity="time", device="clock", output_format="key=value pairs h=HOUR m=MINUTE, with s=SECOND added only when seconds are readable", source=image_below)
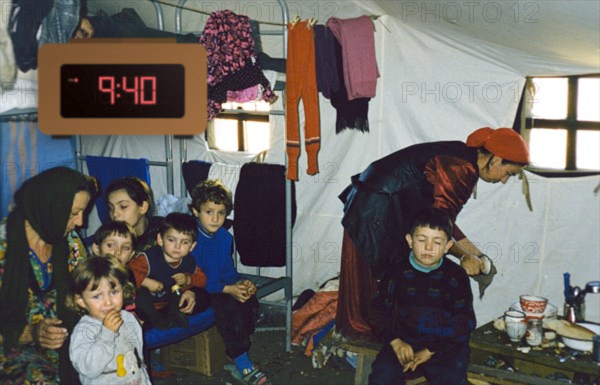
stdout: h=9 m=40
